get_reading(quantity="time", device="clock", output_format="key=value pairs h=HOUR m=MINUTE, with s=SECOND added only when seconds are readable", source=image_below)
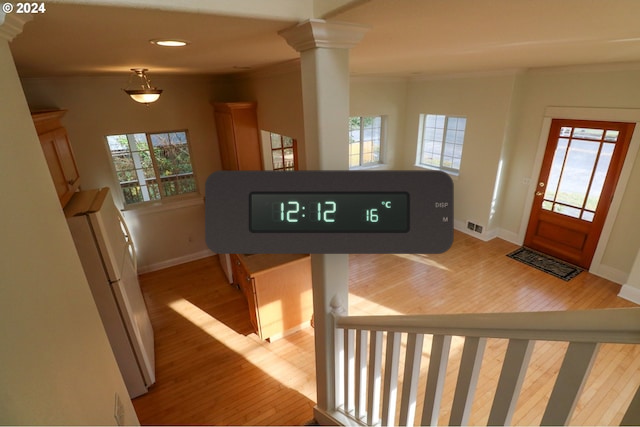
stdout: h=12 m=12
